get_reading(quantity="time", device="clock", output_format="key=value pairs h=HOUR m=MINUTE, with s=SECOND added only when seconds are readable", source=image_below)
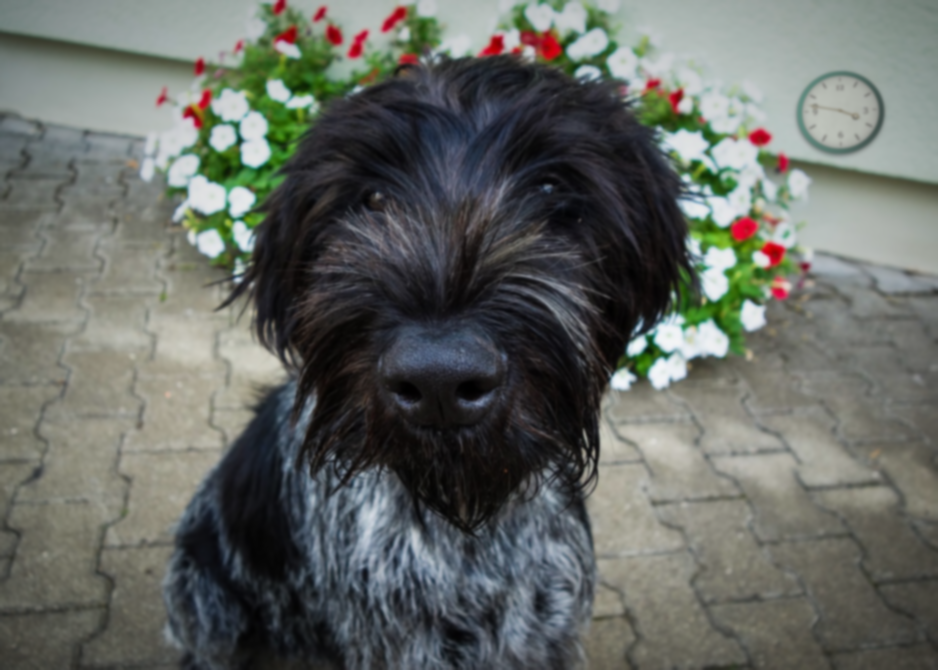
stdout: h=3 m=47
